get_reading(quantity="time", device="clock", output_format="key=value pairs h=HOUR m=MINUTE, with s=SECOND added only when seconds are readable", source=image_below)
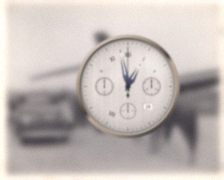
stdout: h=12 m=58
